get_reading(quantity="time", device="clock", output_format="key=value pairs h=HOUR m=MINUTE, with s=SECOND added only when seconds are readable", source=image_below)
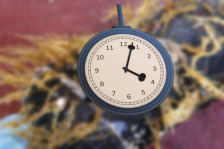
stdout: h=4 m=3
